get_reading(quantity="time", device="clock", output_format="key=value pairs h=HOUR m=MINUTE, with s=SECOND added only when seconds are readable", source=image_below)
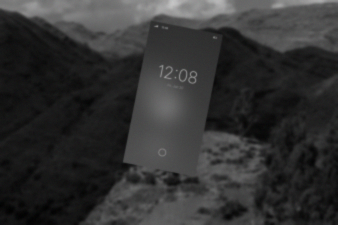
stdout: h=12 m=8
